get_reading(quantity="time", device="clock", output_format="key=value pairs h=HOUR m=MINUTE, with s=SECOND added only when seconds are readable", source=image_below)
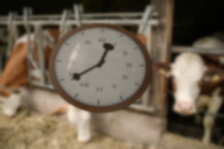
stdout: h=12 m=39
